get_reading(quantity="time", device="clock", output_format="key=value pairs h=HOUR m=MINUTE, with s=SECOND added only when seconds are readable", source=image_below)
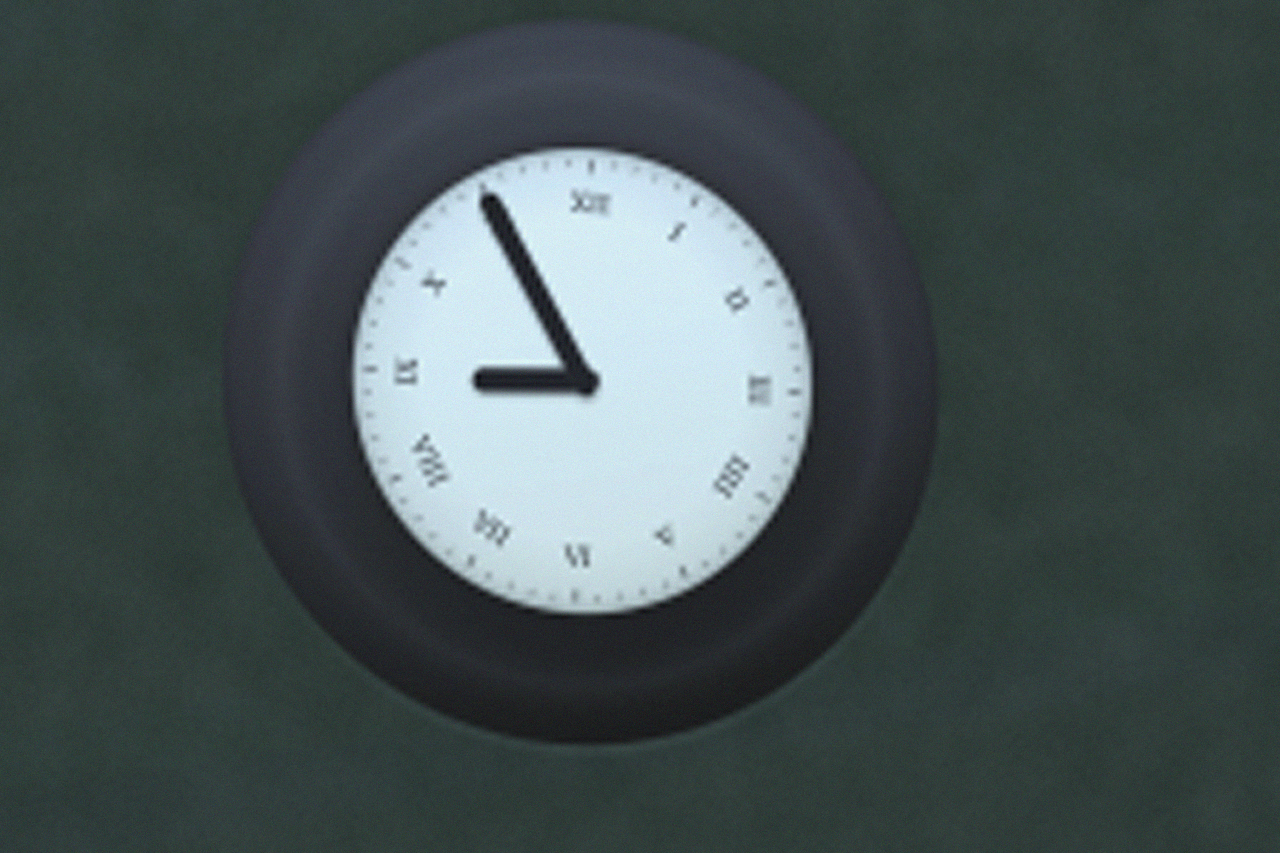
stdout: h=8 m=55
